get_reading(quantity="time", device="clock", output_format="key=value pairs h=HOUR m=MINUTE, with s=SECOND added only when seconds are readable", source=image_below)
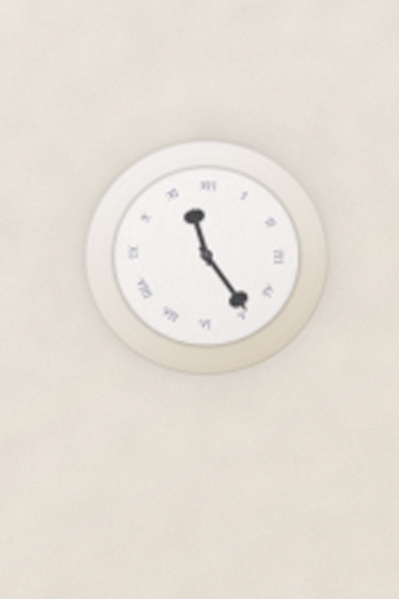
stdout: h=11 m=24
